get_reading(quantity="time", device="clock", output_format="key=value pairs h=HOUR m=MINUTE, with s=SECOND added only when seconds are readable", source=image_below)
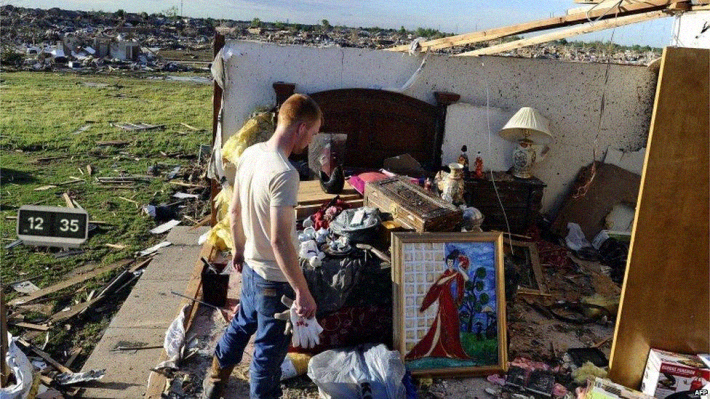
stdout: h=12 m=35
